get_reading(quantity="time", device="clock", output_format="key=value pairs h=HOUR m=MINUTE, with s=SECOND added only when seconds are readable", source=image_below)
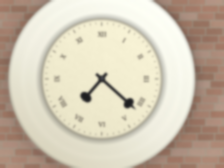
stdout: h=7 m=22
